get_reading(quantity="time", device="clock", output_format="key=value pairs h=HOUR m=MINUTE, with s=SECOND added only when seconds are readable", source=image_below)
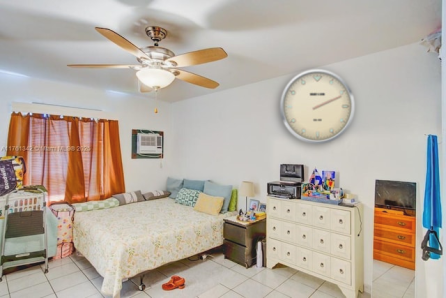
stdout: h=2 m=11
